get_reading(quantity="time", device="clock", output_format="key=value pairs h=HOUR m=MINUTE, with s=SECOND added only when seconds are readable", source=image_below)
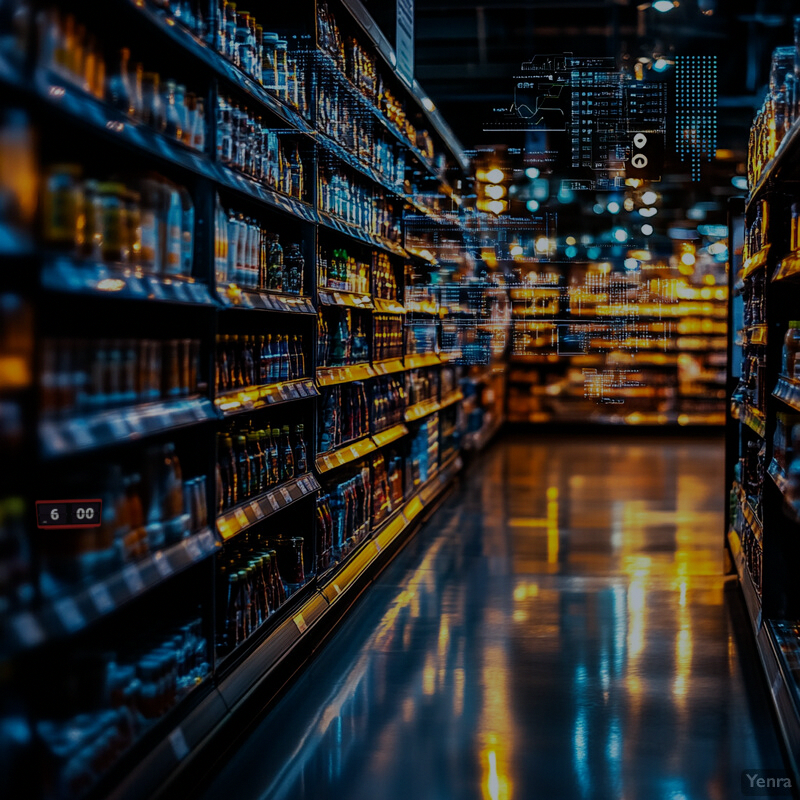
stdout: h=6 m=0
